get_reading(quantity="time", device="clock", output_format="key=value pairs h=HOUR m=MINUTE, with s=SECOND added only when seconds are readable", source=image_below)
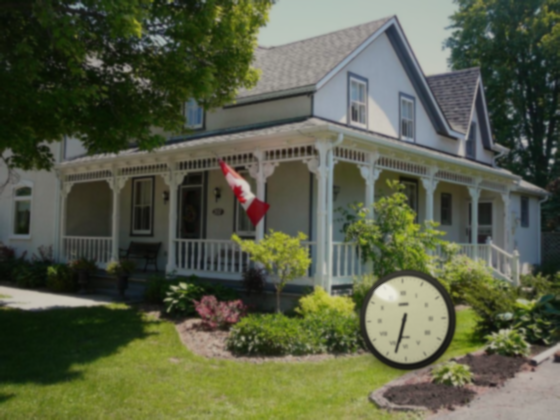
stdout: h=6 m=33
